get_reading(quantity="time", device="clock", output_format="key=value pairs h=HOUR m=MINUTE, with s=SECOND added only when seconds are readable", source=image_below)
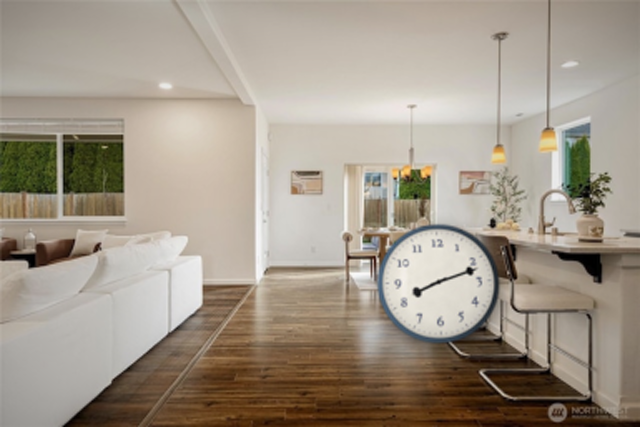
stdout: h=8 m=12
